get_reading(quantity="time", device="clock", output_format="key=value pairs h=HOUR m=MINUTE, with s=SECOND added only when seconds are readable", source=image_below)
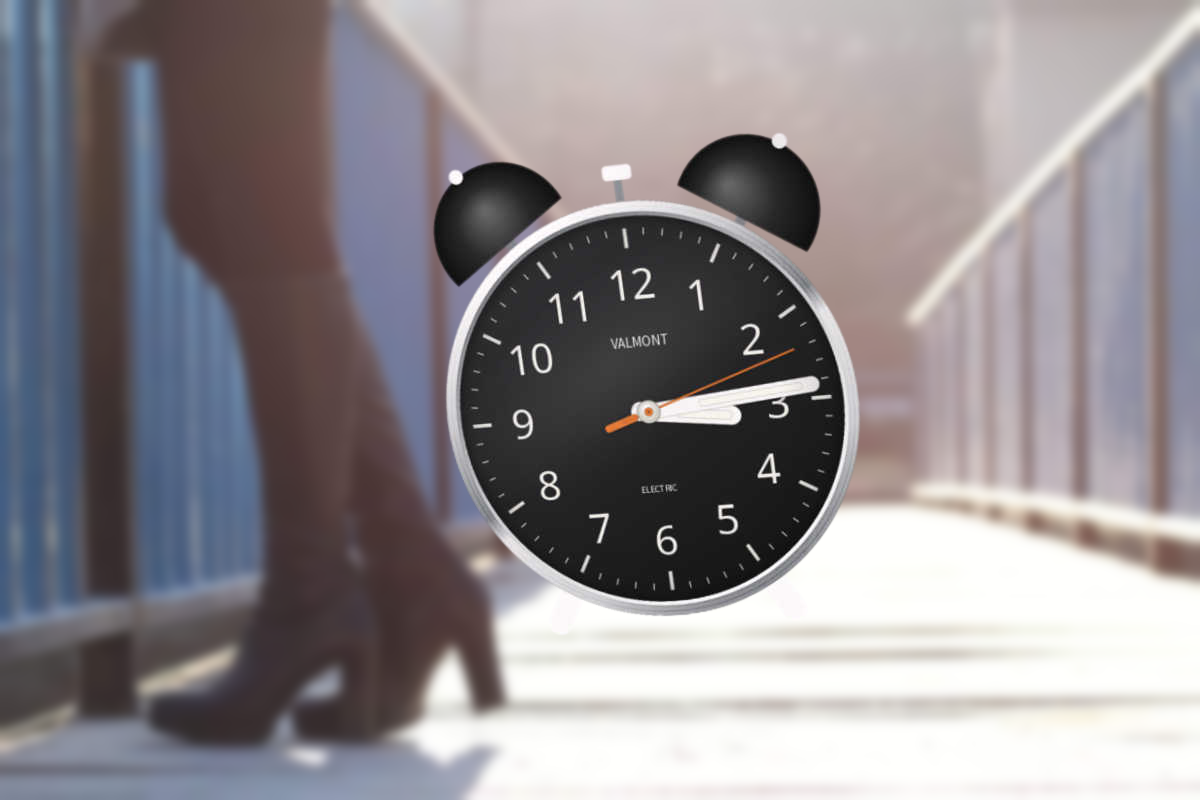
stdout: h=3 m=14 s=12
